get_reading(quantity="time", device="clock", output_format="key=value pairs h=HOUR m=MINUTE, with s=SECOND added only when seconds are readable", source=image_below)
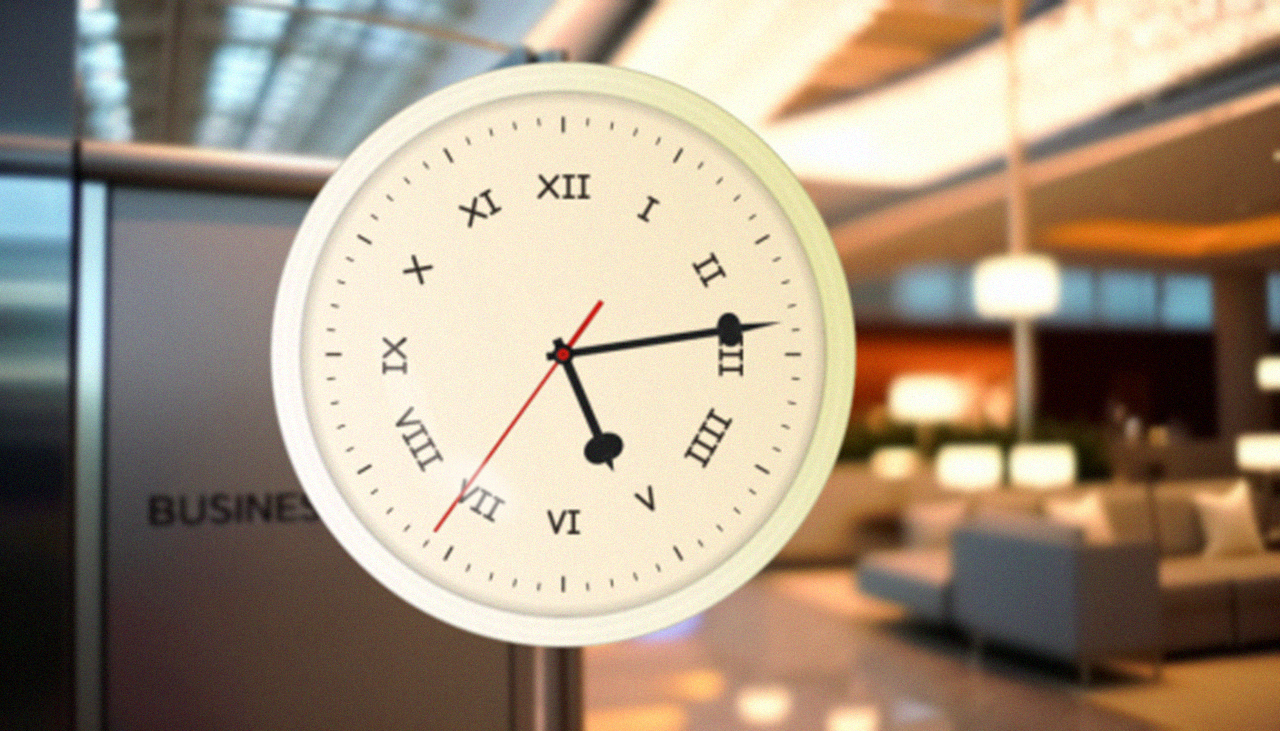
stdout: h=5 m=13 s=36
